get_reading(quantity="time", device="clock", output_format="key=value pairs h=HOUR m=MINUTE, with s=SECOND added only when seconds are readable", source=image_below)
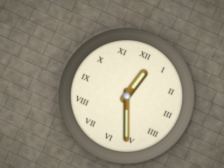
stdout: h=12 m=26
